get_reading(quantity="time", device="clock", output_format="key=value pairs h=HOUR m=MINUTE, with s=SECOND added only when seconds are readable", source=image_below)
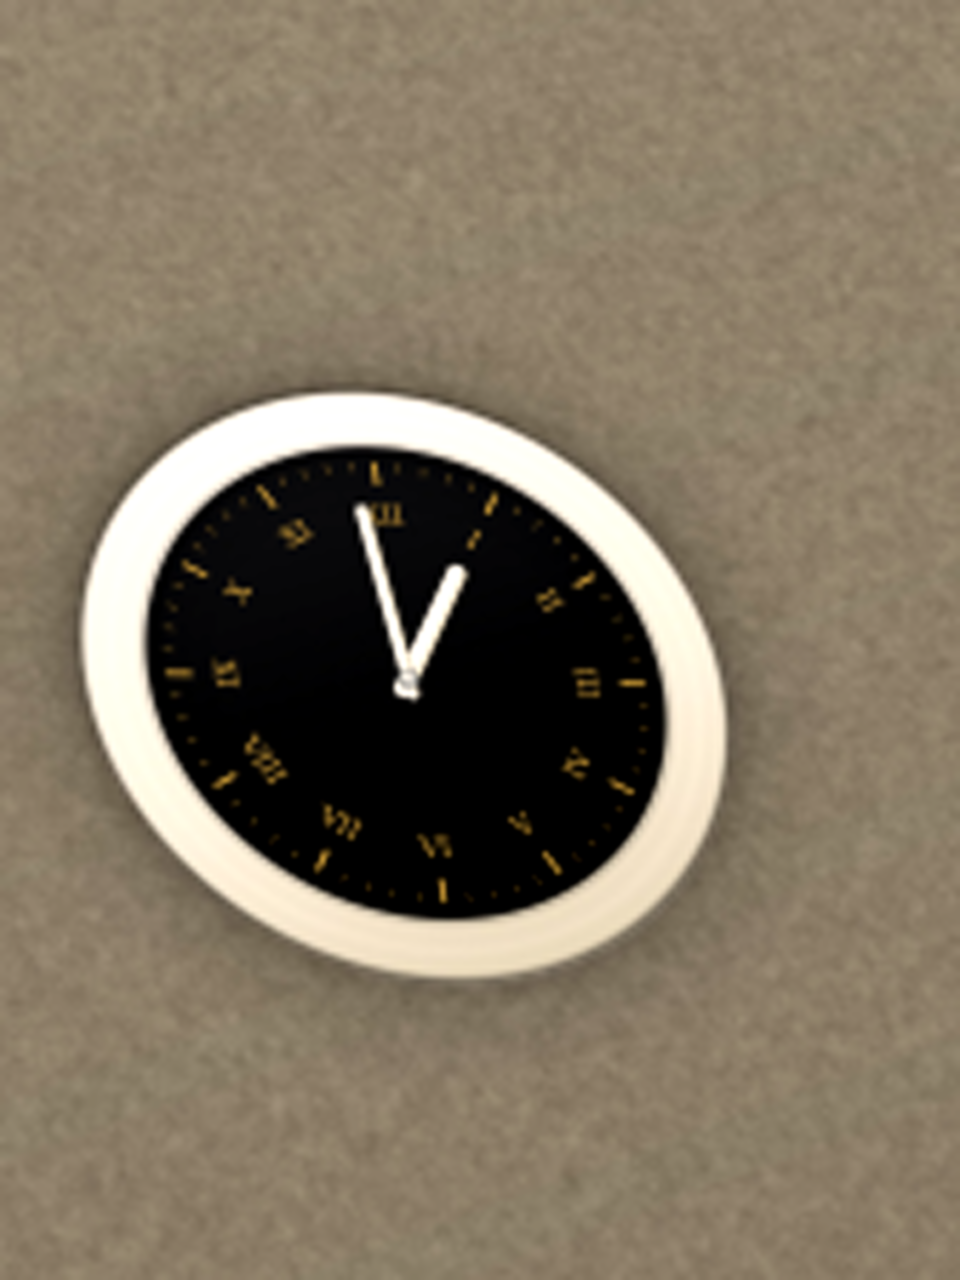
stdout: h=12 m=59
